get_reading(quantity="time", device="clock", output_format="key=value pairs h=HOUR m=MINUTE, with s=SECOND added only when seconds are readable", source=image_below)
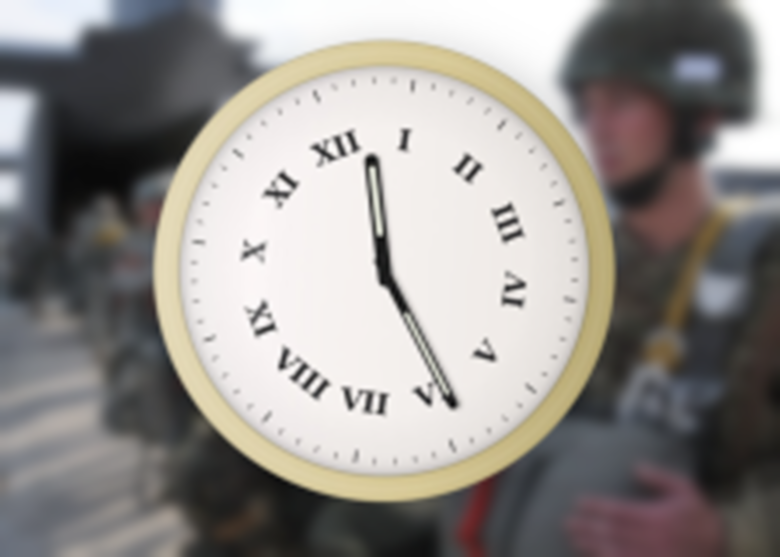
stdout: h=12 m=29
